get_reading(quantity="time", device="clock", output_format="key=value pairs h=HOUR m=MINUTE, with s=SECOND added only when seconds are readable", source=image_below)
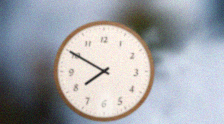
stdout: h=7 m=50
